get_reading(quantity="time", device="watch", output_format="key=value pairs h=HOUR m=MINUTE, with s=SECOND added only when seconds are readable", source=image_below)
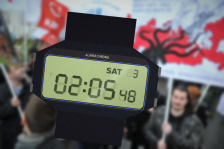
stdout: h=2 m=5 s=48
